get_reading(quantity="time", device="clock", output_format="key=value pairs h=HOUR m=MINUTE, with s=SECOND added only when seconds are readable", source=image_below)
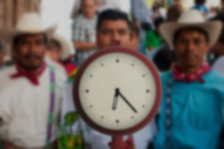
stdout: h=6 m=23
